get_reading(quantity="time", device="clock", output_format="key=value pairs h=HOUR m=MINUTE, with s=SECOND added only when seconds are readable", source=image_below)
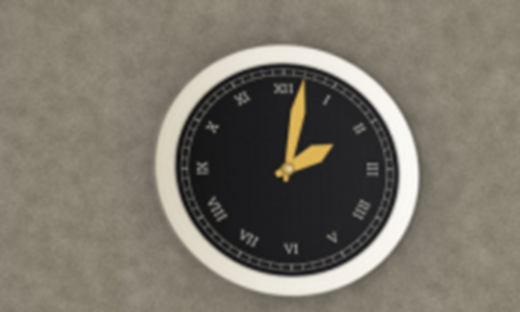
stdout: h=2 m=2
